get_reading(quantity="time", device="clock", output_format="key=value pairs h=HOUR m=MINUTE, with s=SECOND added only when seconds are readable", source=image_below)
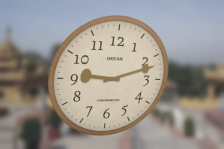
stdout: h=9 m=12
